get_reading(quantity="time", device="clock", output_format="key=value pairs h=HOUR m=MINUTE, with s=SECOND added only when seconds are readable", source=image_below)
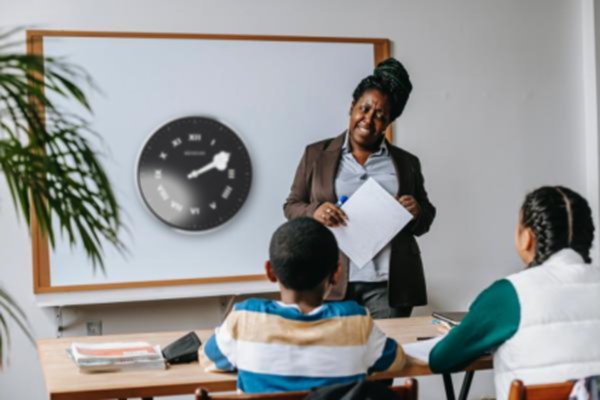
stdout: h=2 m=10
